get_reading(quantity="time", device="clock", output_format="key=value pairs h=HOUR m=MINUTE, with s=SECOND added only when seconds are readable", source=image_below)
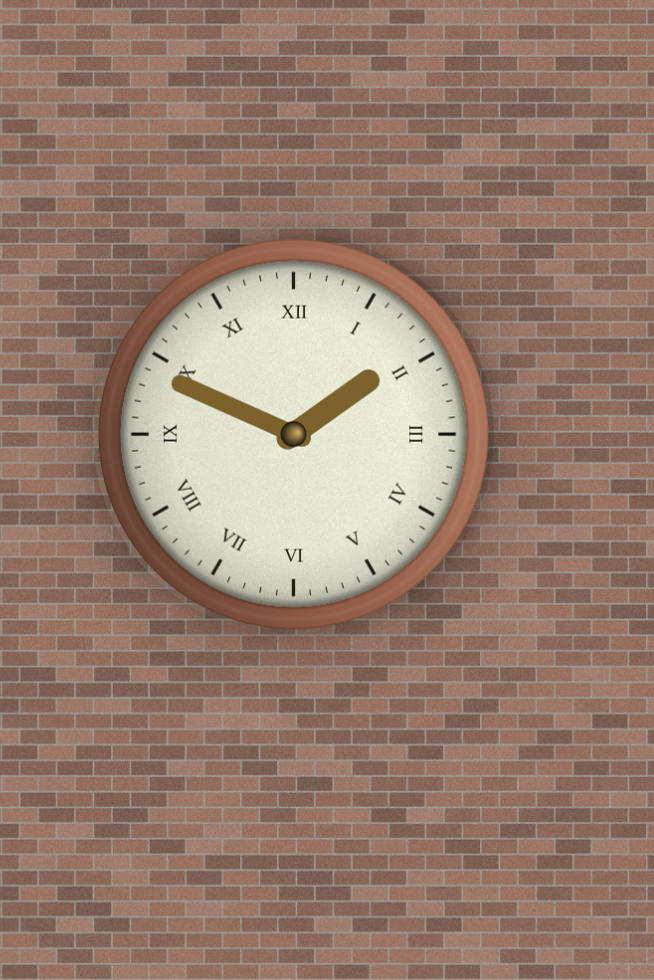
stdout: h=1 m=49
